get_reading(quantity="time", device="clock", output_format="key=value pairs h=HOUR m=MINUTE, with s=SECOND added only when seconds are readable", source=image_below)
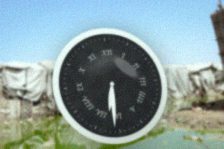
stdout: h=6 m=31
